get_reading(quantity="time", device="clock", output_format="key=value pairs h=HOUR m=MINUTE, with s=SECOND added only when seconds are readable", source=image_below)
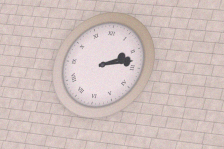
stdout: h=2 m=13
